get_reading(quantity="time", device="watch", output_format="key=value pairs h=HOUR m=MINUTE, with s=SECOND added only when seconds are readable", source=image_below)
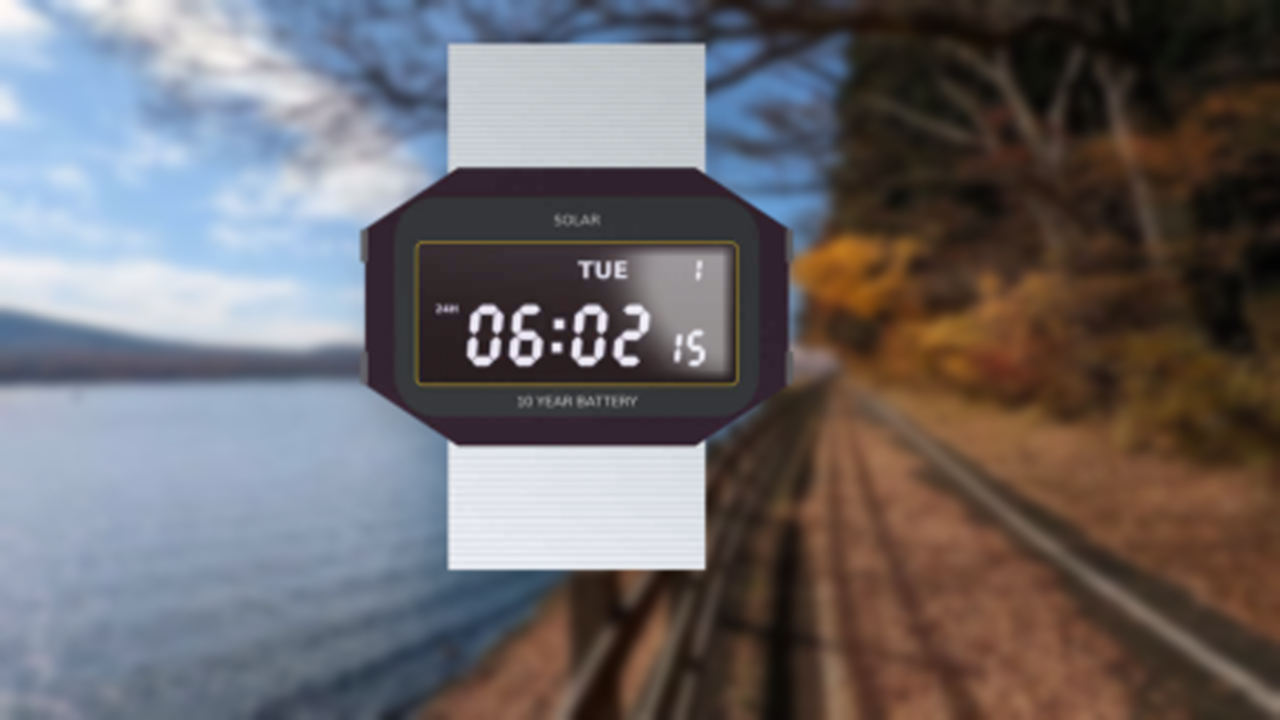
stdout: h=6 m=2 s=15
